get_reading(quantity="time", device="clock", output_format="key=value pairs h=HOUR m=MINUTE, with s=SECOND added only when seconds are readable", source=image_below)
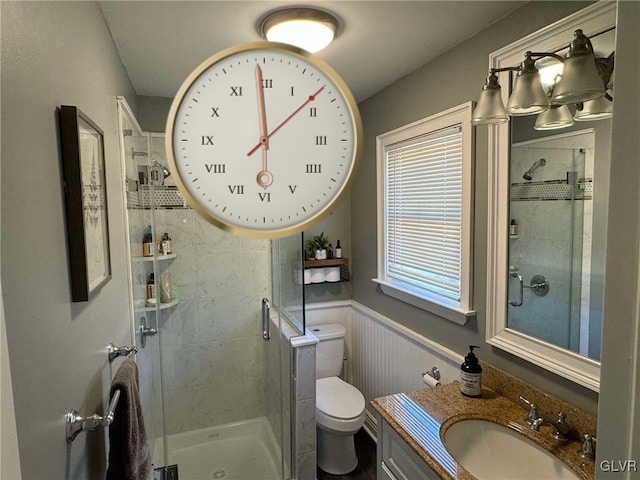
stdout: h=5 m=59 s=8
